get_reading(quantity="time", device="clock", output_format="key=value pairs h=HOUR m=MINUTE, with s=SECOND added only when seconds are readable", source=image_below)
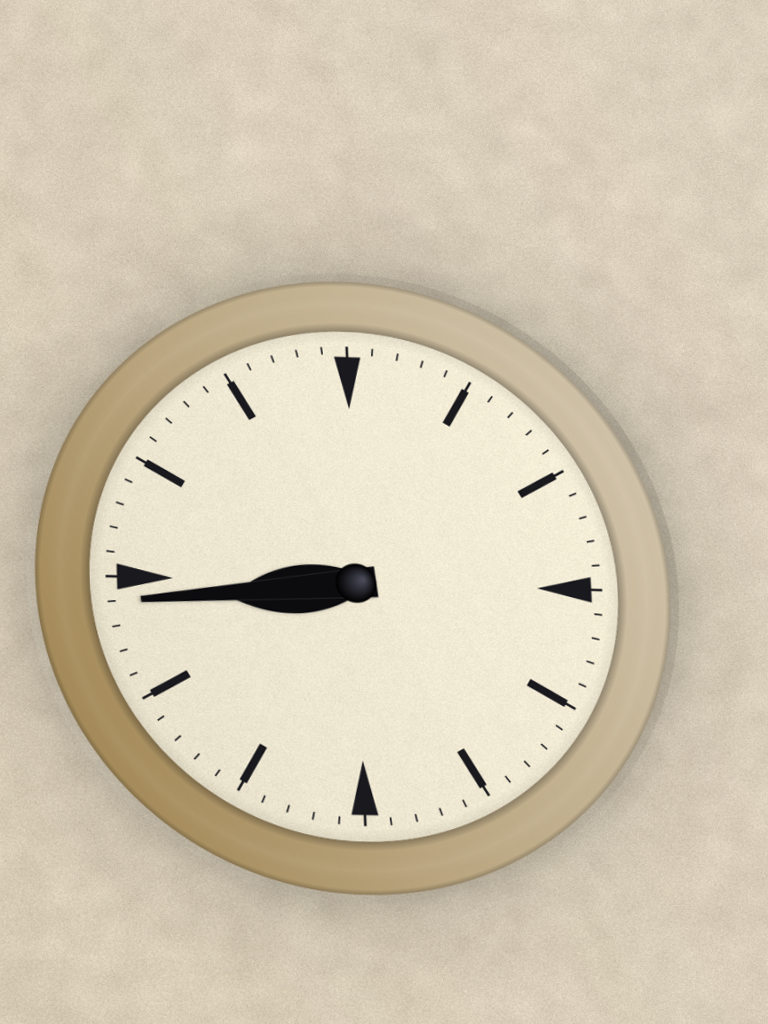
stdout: h=8 m=44
